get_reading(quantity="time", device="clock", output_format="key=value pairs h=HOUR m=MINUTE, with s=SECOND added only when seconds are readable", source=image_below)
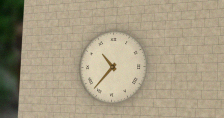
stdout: h=10 m=37
